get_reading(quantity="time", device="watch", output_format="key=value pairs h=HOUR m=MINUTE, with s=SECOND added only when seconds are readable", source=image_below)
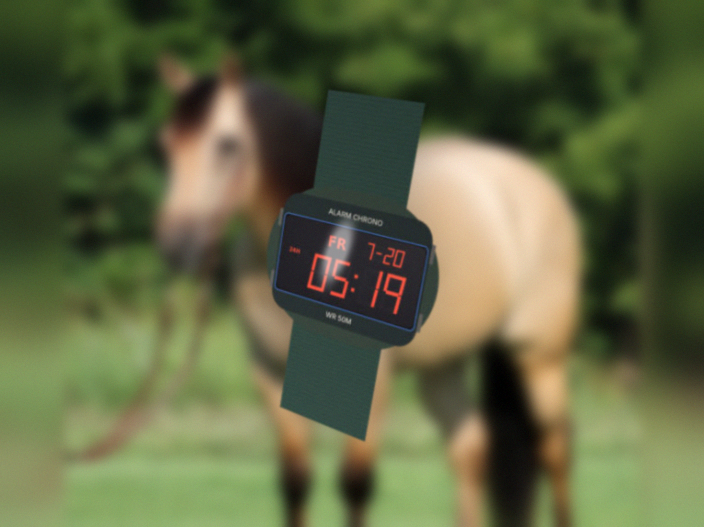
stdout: h=5 m=19
